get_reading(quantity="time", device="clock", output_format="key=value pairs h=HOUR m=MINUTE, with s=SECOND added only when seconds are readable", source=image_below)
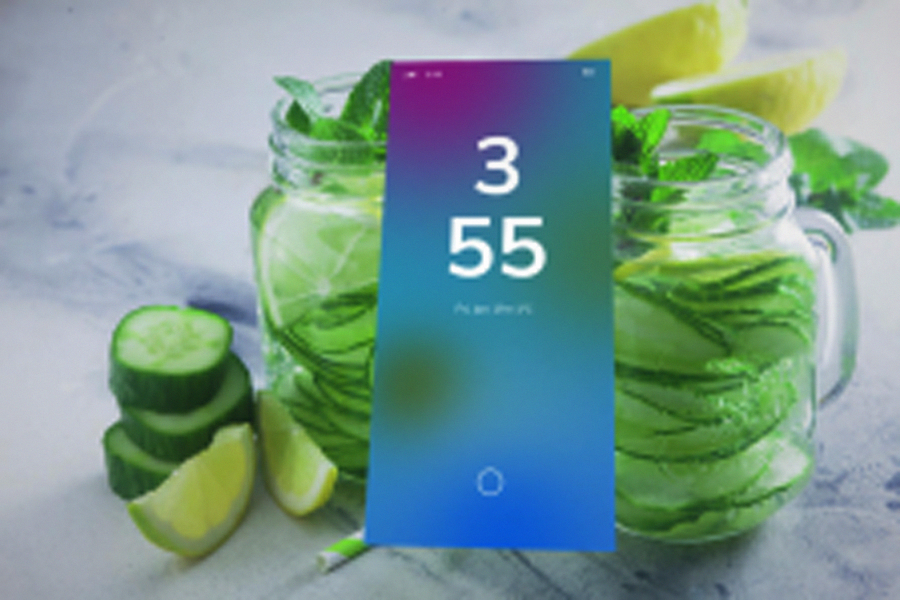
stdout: h=3 m=55
